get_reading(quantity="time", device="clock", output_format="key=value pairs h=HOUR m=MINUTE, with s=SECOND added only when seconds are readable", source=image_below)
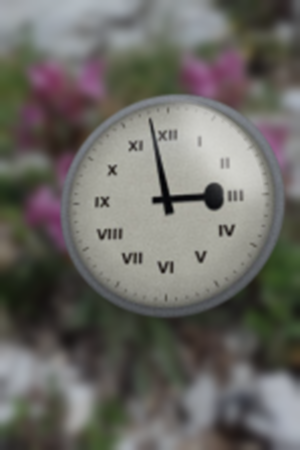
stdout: h=2 m=58
